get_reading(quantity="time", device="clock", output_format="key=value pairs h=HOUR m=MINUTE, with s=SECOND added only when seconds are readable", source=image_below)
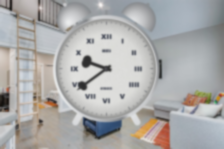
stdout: h=9 m=39
